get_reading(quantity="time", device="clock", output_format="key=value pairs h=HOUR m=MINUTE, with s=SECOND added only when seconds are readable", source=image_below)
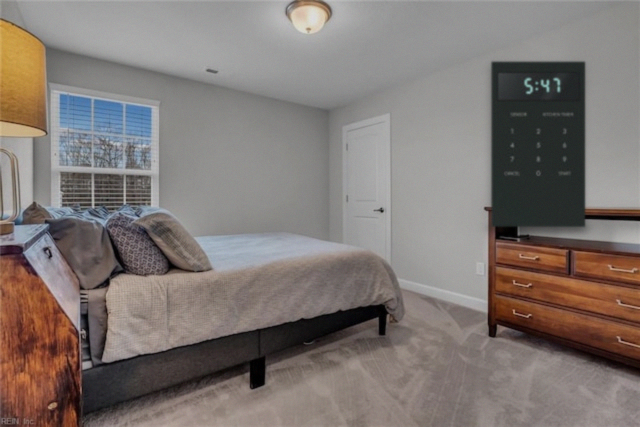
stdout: h=5 m=47
